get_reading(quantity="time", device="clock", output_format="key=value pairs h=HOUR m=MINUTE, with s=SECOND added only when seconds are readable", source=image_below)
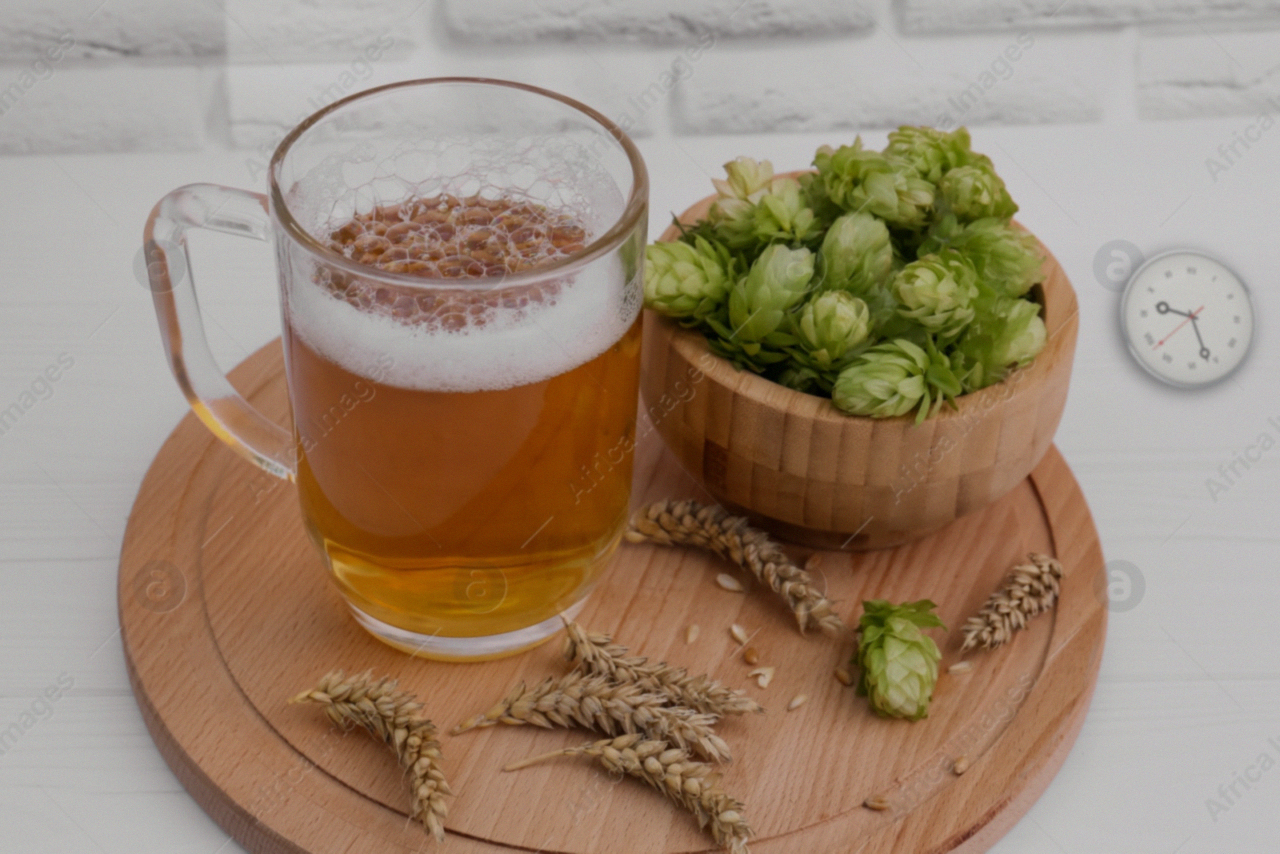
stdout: h=9 m=26 s=38
